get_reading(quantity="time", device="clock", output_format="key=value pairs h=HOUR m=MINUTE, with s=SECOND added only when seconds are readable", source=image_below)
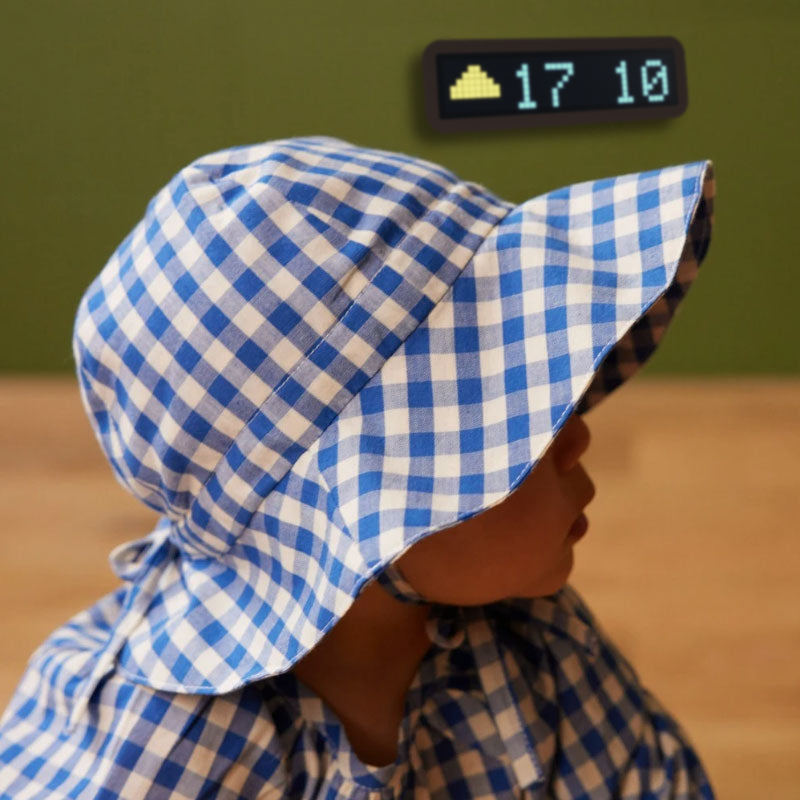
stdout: h=17 m=10
